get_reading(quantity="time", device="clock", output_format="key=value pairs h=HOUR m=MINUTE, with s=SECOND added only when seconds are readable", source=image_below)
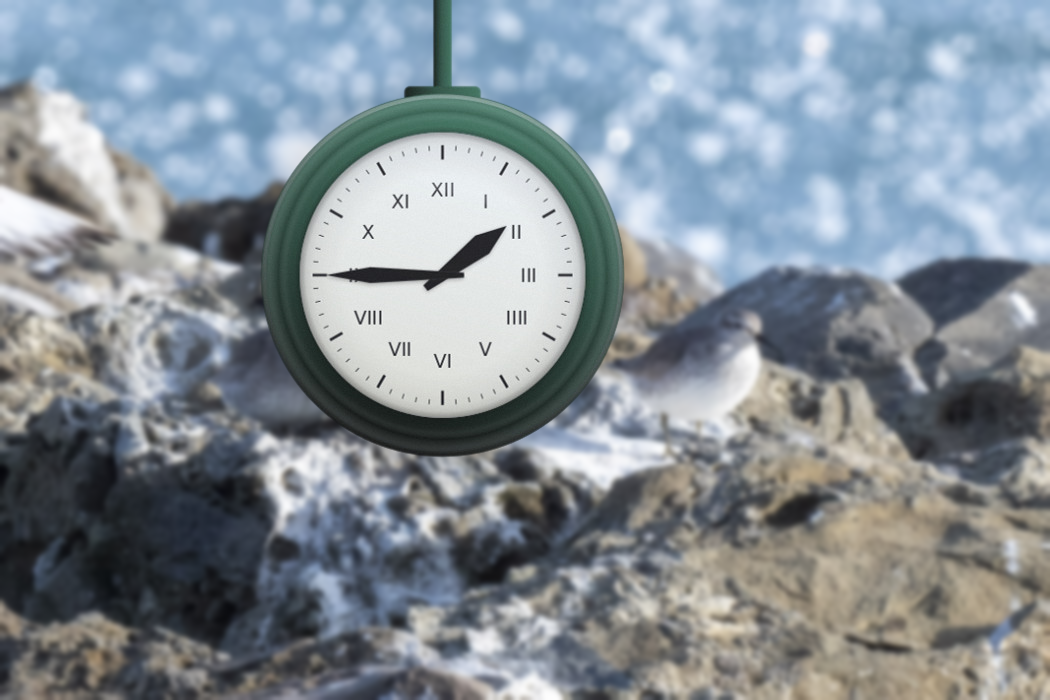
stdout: h=1 m=45
